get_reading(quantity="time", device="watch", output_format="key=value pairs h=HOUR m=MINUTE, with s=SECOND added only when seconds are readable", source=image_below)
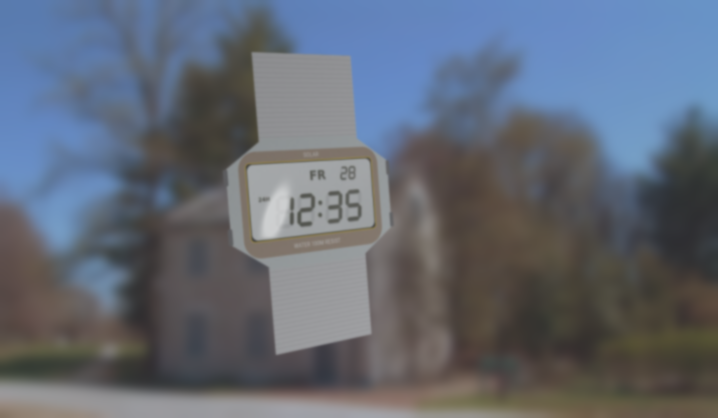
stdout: h=12 m=35
